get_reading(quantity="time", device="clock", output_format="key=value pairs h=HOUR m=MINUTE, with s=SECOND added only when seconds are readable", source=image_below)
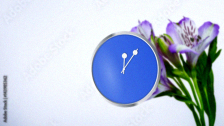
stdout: h=12 m=6
